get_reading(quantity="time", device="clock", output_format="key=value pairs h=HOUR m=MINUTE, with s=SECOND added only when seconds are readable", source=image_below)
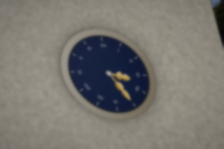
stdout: h=3 m=25
